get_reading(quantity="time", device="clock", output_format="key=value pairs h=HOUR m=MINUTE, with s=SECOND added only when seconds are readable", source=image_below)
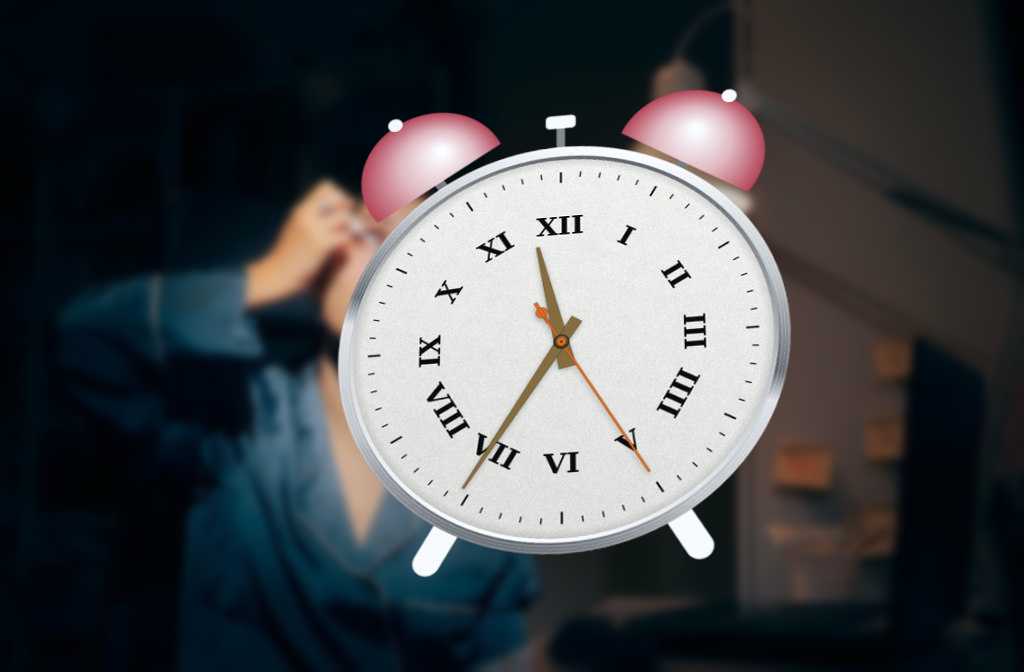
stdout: h=11 m=35 s=25
